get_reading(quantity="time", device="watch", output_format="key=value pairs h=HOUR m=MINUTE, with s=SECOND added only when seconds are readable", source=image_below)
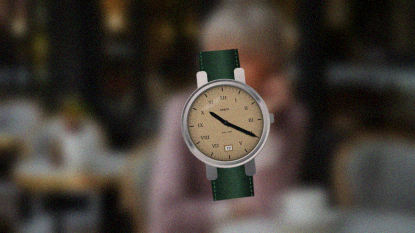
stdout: h=10 m=20
